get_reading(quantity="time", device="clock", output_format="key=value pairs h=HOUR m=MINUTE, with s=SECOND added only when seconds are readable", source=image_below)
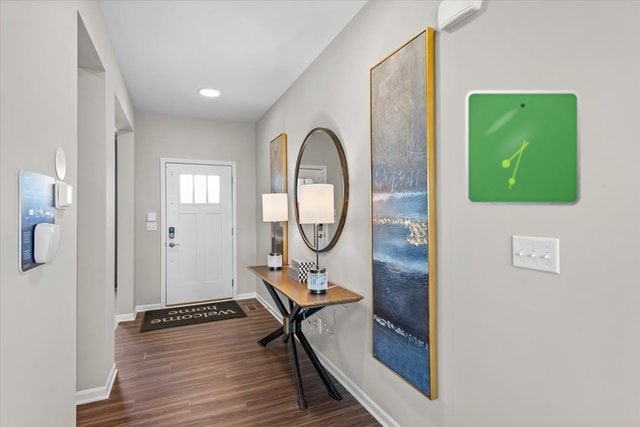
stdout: h=7 m=33
